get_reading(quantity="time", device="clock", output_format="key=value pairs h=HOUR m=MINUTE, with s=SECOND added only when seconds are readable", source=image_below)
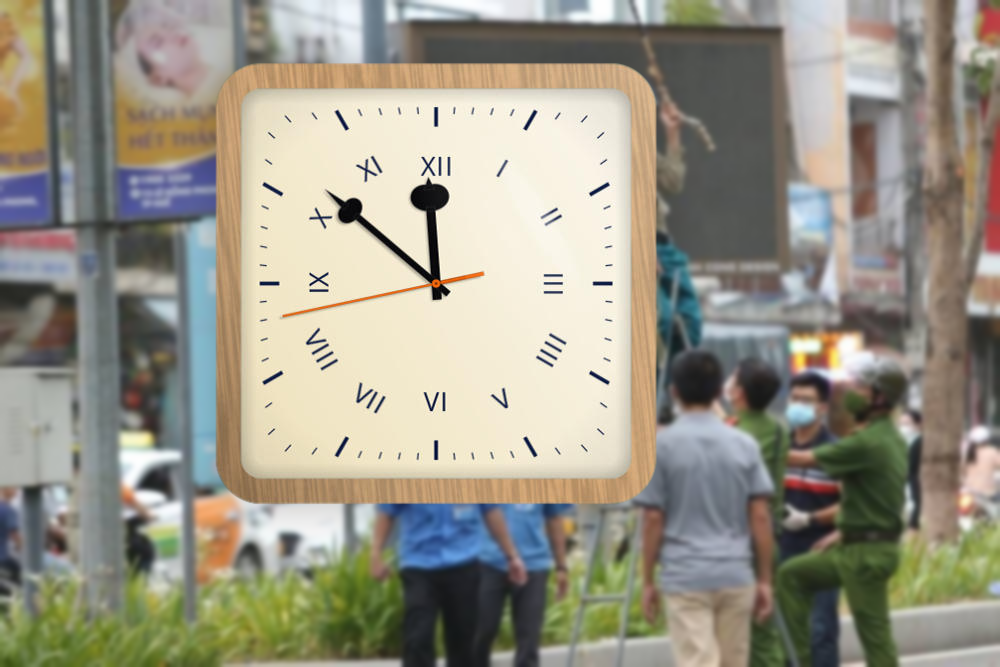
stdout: h=11 m=51 s=43
